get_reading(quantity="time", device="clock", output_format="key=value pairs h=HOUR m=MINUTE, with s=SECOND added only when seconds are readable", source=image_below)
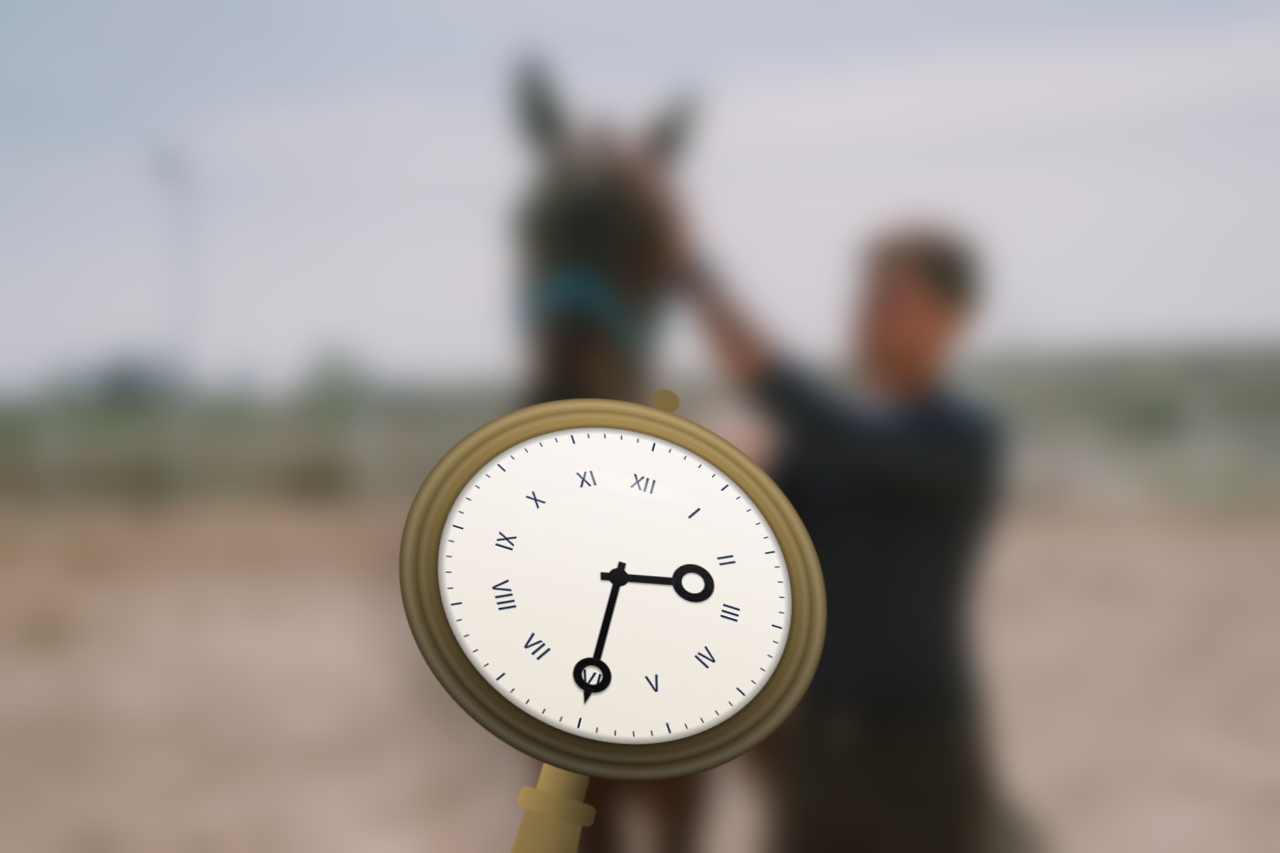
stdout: h=2 m=30
